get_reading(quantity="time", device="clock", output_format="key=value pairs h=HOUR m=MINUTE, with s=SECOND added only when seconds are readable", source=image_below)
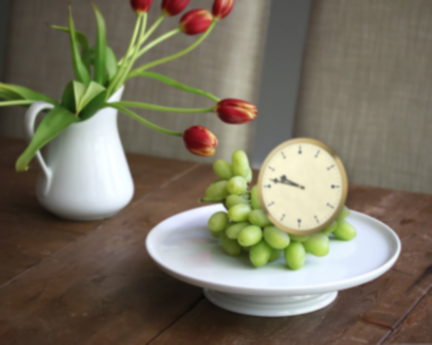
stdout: h=9 m=47
